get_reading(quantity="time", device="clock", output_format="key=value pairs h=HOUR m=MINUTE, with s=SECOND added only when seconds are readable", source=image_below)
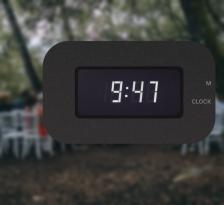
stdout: h=9 m=47
